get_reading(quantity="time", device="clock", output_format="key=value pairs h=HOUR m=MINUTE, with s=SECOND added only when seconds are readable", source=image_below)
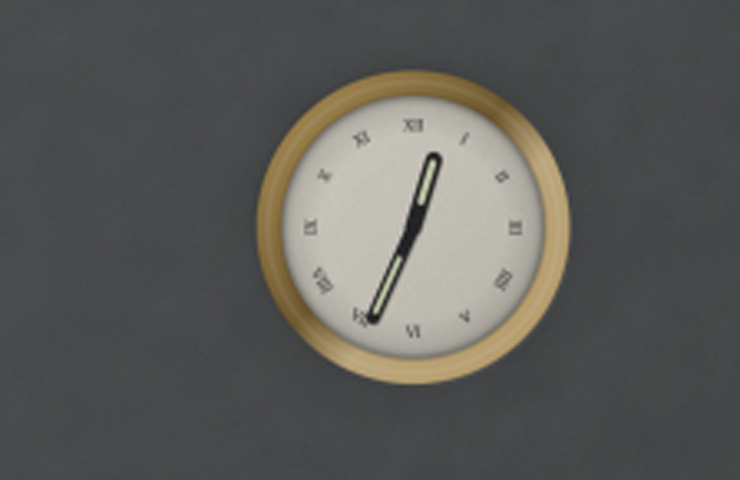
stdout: h=12 m=34
